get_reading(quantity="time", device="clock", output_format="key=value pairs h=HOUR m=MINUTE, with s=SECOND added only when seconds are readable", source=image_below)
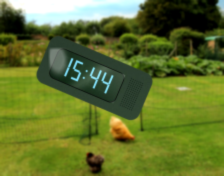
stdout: h=15 m=44
